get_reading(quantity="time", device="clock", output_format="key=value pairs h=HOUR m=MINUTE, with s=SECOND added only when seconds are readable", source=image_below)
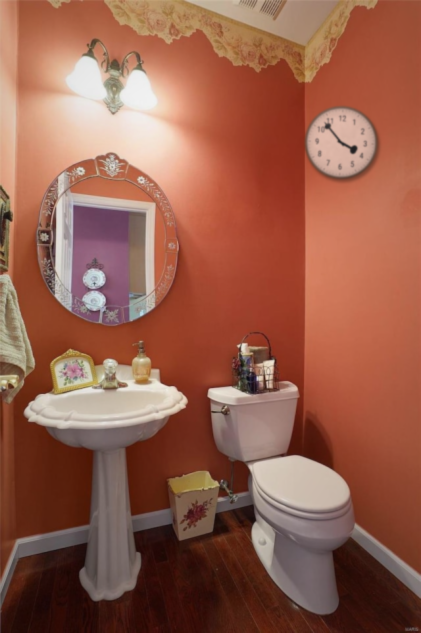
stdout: h=3 m=53
